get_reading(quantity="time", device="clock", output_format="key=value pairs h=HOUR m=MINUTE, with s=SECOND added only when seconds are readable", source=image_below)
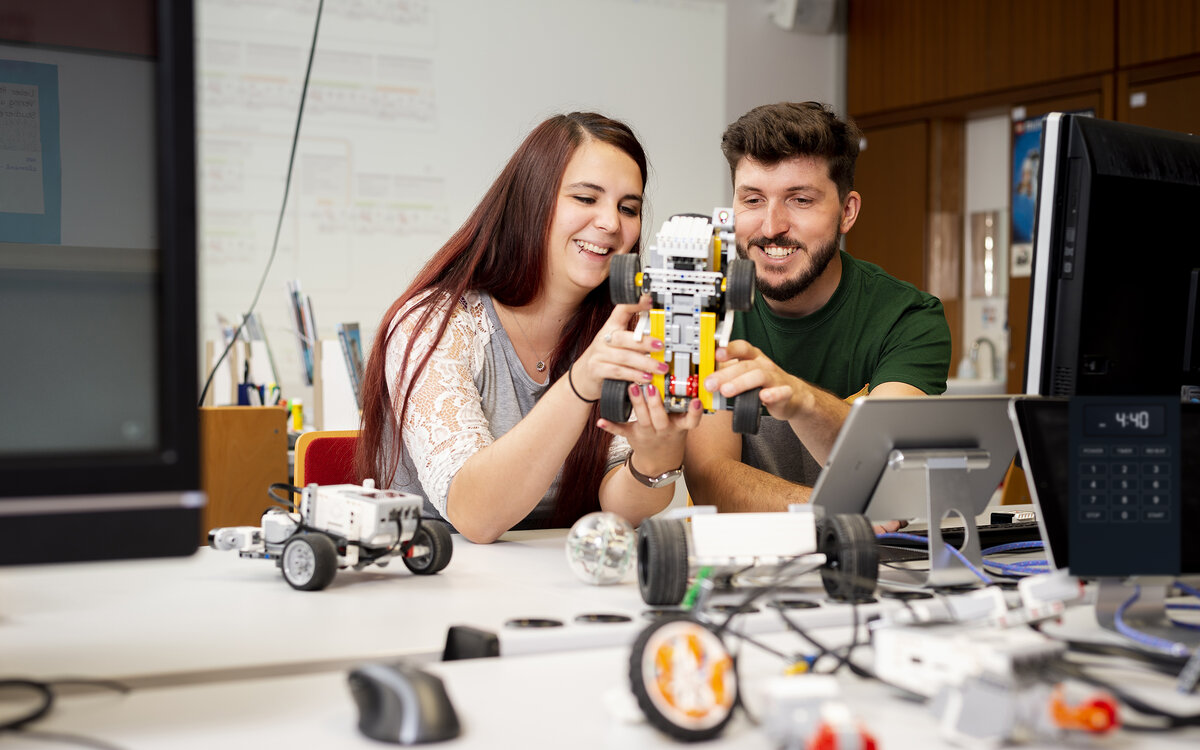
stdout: h=4 m=40
